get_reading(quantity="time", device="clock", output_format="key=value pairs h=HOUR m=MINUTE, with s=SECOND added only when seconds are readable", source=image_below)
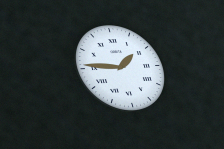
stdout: h=1 m=46
